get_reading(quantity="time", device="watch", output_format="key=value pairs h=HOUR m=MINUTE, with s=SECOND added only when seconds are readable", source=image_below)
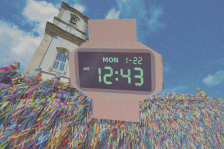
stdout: h=12 m=43
